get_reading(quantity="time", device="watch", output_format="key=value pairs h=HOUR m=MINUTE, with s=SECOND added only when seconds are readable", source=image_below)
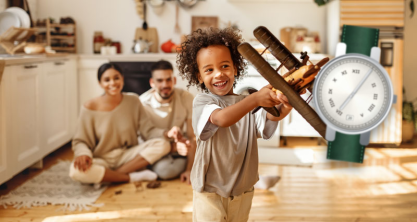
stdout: h=7 m=5
